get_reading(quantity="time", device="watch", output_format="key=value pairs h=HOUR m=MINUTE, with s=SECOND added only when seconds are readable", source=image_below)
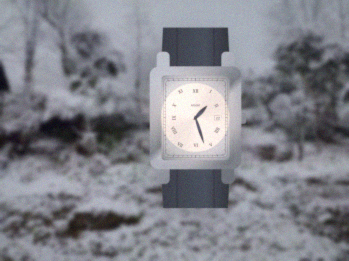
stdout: h=1 m=27
